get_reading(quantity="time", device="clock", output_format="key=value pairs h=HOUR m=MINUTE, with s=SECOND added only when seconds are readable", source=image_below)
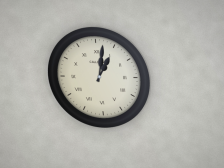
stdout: h=1 m=2
